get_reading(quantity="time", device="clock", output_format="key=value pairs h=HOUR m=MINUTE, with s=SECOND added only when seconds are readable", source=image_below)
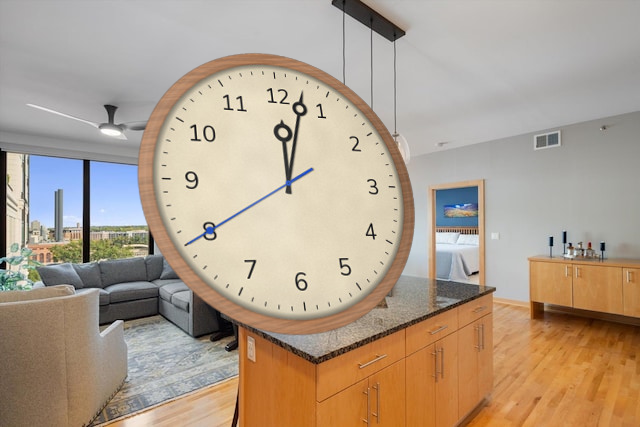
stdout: h=12 m=2 s=40
